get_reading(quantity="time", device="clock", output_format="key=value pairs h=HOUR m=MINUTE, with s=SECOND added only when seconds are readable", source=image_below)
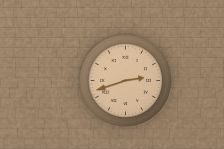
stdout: h=2 m=42
